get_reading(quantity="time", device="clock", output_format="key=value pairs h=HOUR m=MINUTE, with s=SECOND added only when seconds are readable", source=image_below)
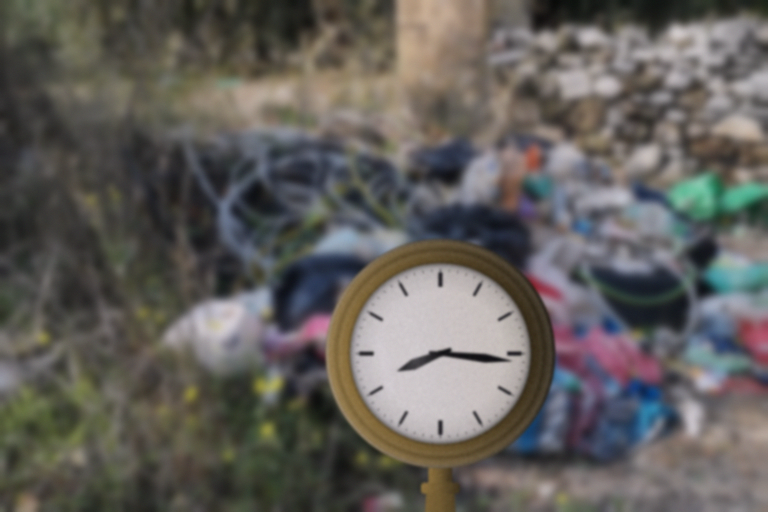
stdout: h=8 m=16
